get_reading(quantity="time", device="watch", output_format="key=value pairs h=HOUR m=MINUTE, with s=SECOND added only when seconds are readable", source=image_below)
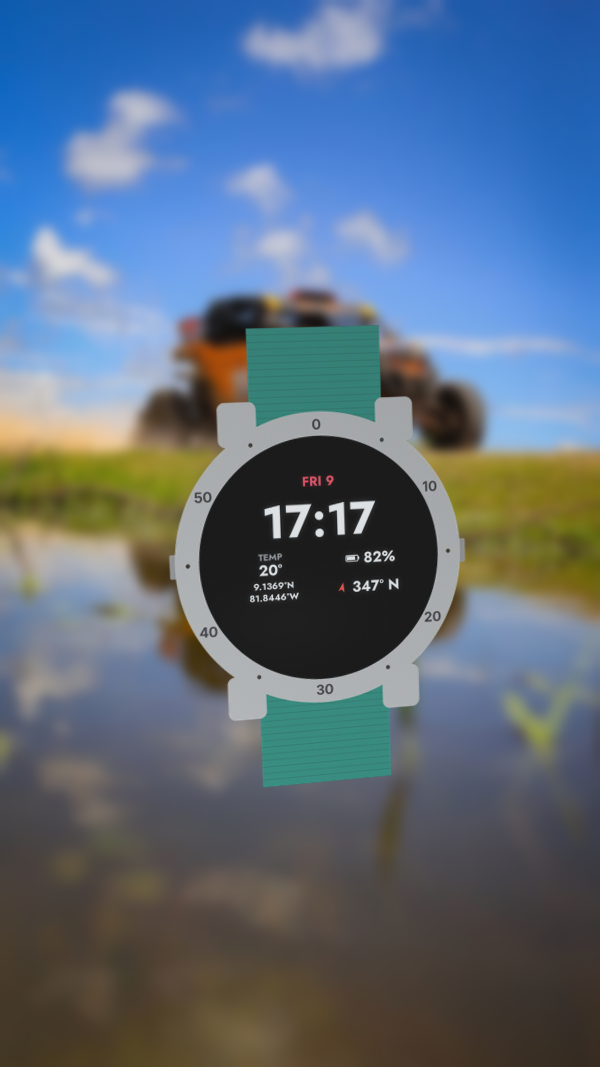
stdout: h=17 m=17
